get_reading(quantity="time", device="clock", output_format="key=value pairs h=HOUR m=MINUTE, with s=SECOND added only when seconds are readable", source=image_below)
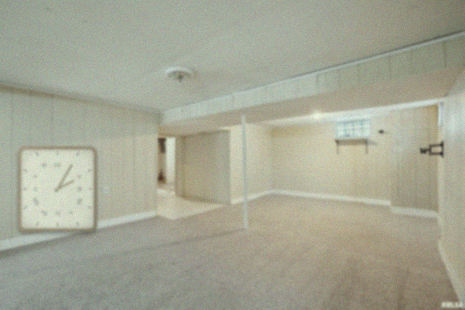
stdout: h=2 m=5
